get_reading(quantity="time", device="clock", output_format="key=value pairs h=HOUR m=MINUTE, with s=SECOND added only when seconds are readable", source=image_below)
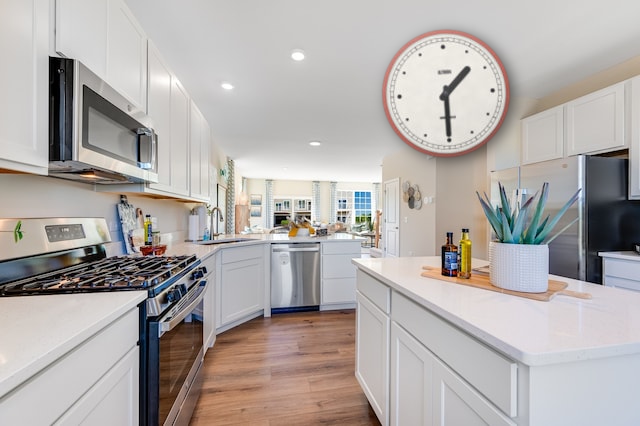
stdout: h=1 m=30
